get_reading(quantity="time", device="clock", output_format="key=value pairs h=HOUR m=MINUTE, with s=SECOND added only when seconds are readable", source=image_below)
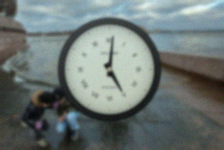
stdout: h=5 m=1
